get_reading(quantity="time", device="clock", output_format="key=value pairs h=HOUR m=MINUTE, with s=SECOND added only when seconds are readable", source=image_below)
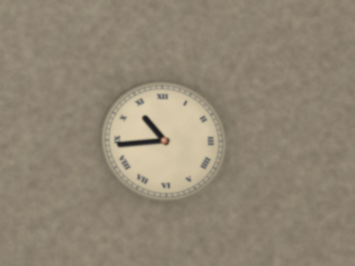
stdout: h=10 m=44
